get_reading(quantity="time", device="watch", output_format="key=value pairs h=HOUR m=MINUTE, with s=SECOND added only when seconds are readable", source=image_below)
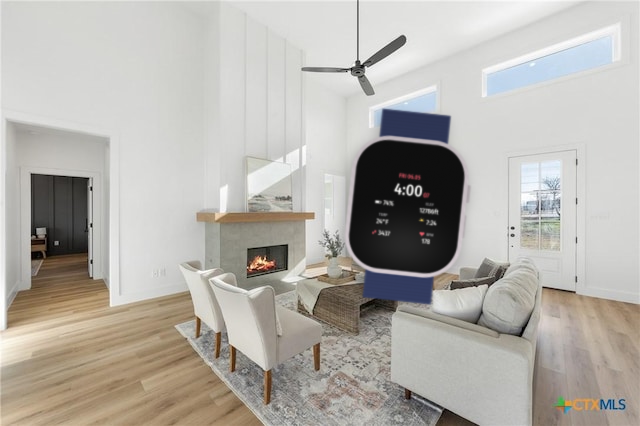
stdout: h=4 m=0
